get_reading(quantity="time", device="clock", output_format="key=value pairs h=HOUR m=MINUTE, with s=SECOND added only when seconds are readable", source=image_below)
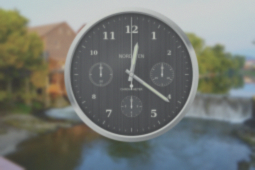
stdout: h=12 m=21
